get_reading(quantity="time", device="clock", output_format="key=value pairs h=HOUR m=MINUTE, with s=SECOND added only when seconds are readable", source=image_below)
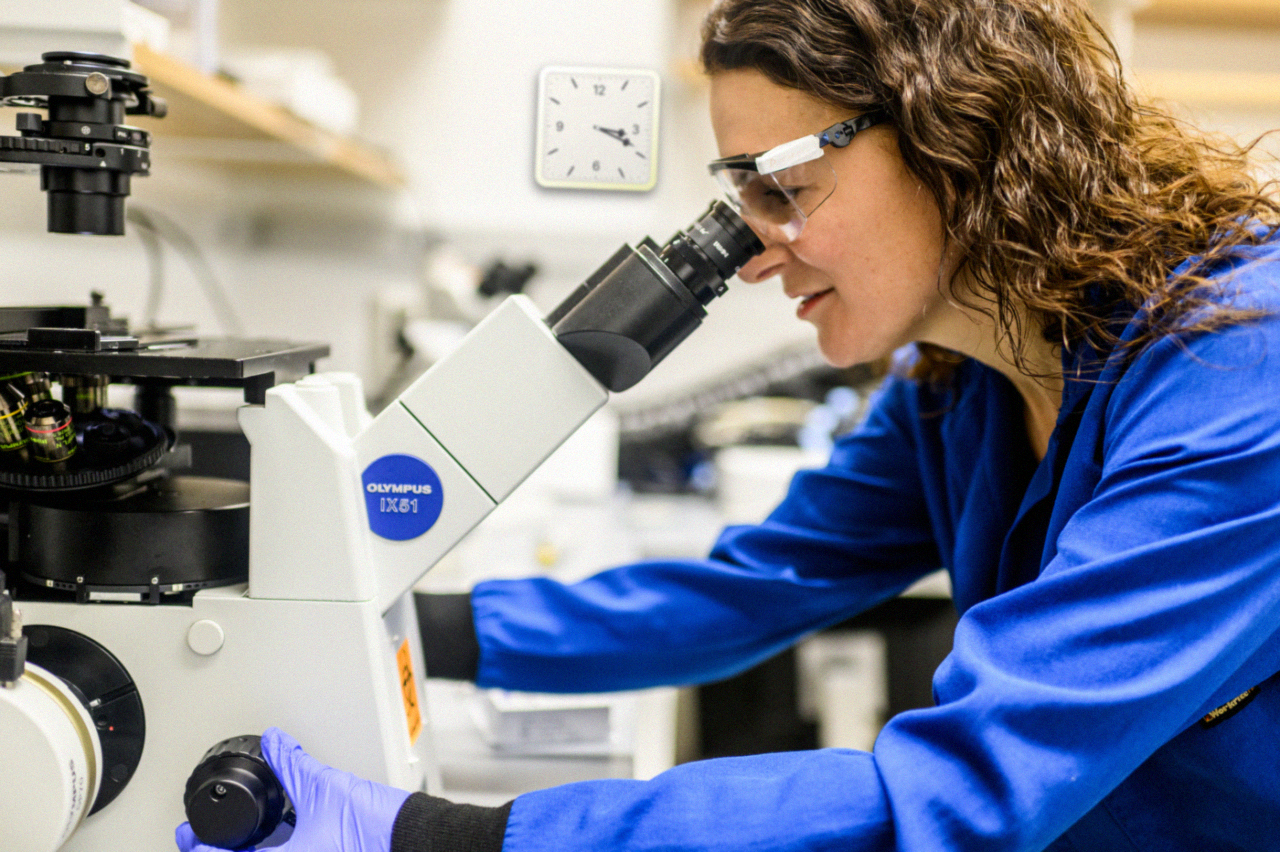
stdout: h=3 m=19
